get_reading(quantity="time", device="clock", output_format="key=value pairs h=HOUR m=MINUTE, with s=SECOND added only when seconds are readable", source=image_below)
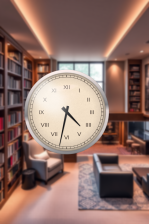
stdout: h=4 m=32
